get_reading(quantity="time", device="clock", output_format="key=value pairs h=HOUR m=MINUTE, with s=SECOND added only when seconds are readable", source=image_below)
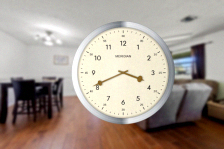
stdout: h=3 m=41
